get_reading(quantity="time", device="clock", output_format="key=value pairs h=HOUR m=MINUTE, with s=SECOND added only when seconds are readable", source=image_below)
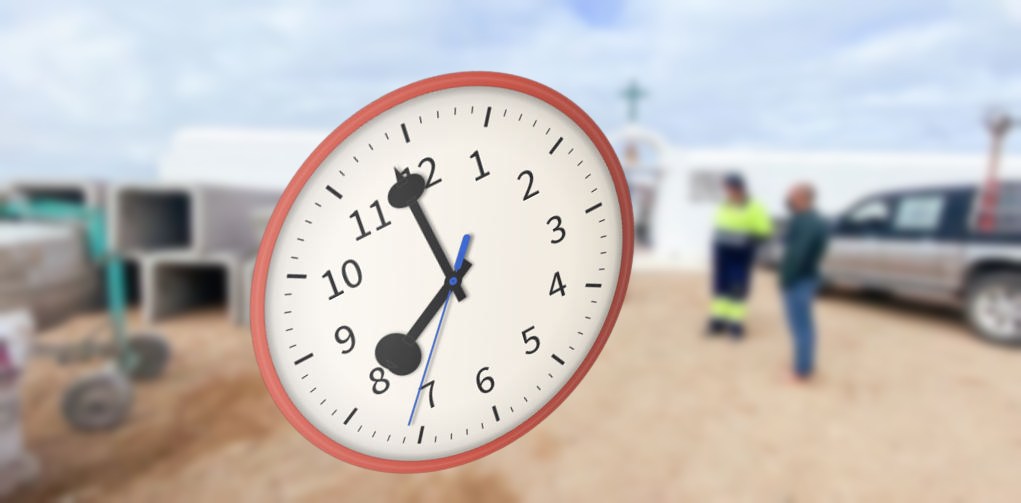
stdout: h=7 m=58 s=36
